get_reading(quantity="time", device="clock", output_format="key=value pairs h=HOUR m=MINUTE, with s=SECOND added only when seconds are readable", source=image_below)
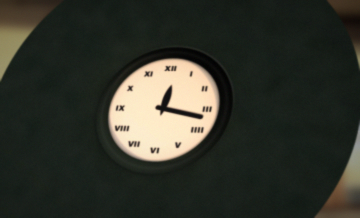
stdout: h=12 m=17
